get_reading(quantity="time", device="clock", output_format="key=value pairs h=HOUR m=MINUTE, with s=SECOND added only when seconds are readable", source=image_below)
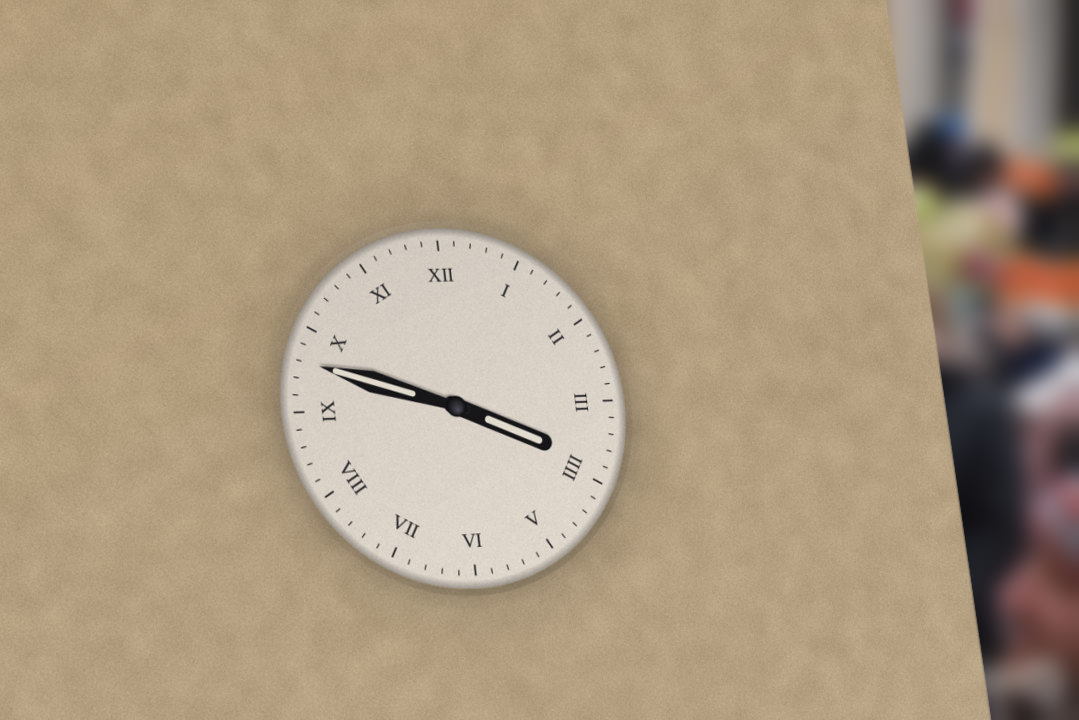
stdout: h=3 m=48
